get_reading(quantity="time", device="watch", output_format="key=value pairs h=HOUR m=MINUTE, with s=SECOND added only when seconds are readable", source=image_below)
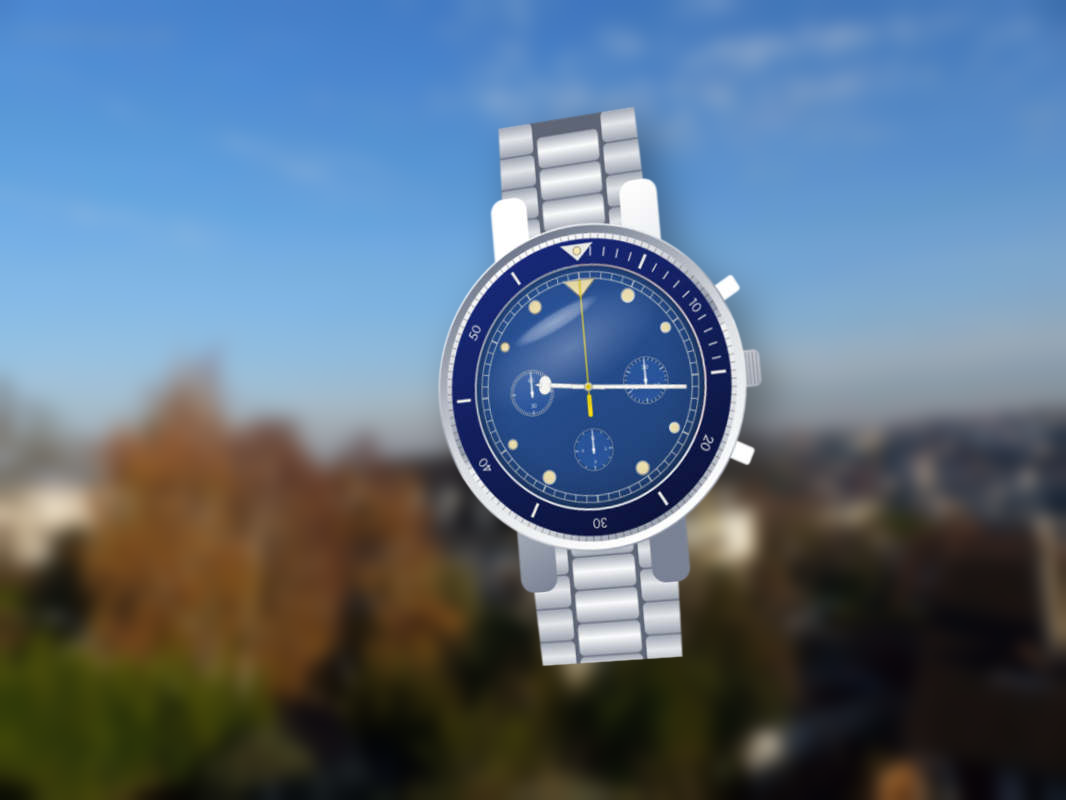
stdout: h=9 m=16
